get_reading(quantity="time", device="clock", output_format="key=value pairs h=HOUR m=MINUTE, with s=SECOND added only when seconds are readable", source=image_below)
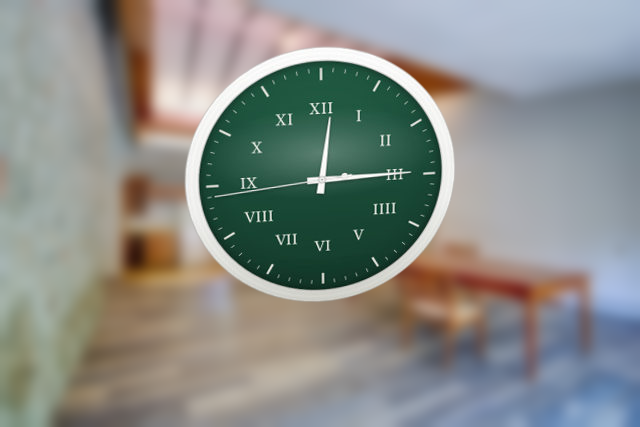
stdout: h=12 m=14 s=44
